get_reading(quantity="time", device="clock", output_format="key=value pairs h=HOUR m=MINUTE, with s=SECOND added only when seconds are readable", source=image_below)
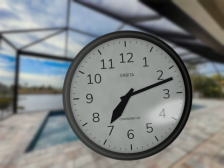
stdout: h=7 m=12
